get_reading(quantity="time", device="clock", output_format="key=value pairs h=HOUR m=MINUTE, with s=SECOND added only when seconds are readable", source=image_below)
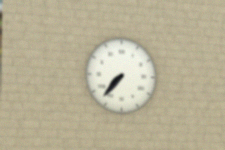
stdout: h=7 m=37
